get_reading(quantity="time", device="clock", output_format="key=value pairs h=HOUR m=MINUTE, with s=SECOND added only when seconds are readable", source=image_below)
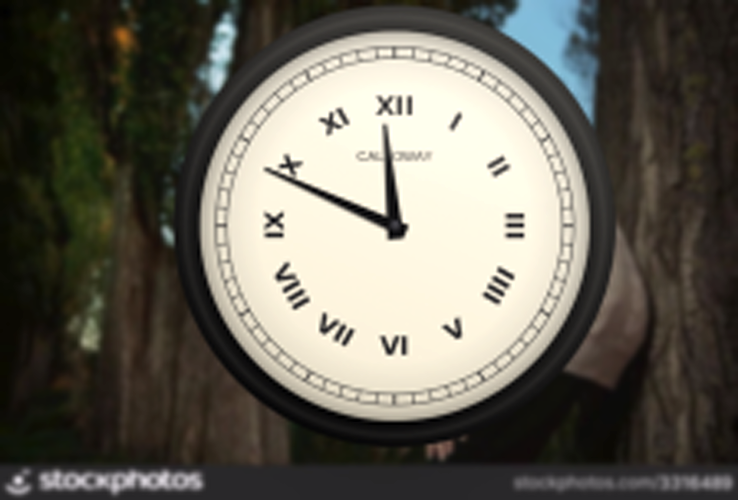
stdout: h=11 m=49
